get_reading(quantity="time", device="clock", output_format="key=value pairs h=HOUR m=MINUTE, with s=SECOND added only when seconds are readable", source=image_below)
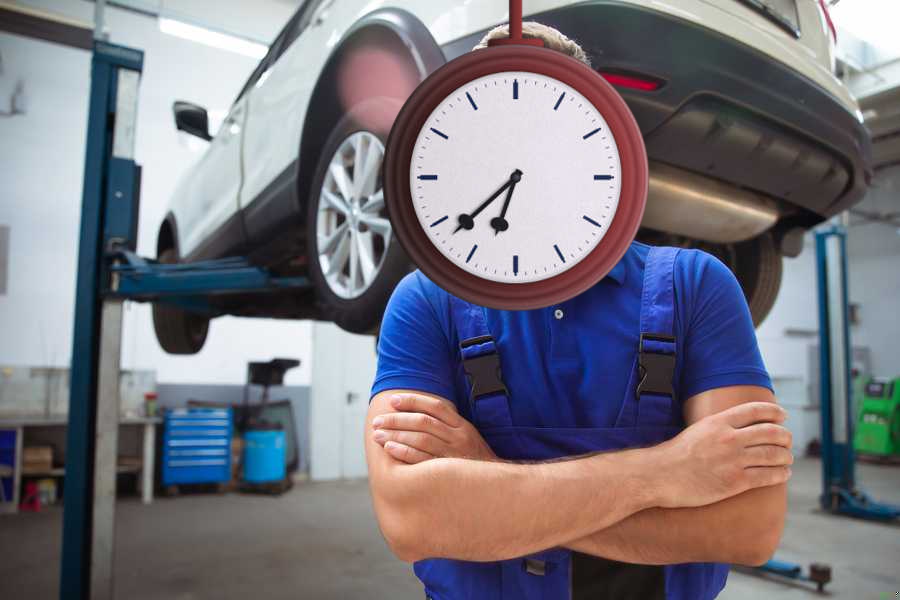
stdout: h=6 m=38
